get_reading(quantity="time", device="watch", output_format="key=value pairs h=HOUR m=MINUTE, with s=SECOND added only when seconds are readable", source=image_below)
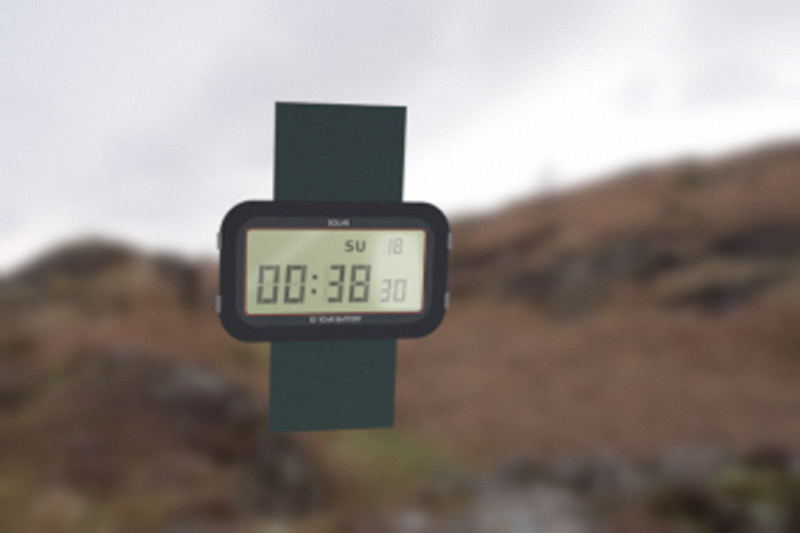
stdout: h=0 m=38 s=30
